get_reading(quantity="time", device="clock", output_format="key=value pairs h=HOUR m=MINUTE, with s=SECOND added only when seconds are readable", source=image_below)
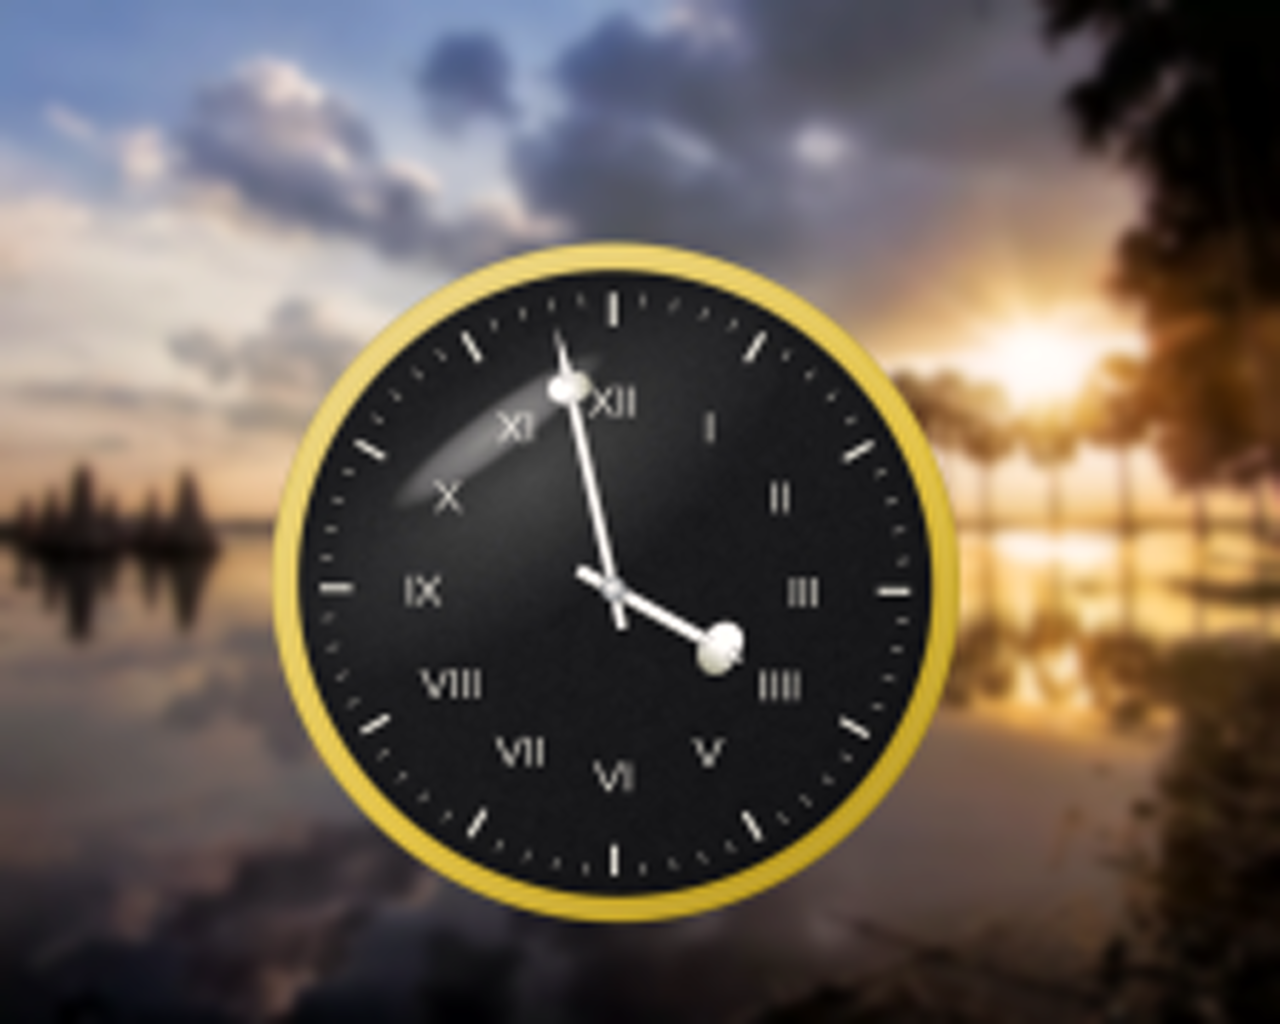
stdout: h=3 m=58
